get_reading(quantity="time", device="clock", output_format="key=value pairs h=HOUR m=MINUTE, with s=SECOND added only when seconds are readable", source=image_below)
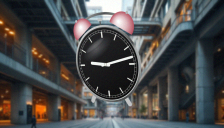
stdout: h=9 m=13
